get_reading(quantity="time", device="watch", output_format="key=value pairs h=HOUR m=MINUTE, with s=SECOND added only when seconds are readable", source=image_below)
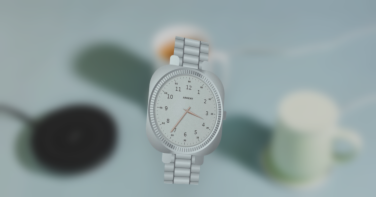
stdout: h=3 m=36
